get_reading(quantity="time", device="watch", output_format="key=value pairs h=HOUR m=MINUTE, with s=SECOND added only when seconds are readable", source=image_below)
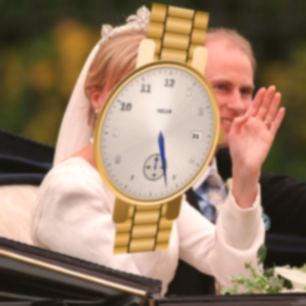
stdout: h=5 m=27
